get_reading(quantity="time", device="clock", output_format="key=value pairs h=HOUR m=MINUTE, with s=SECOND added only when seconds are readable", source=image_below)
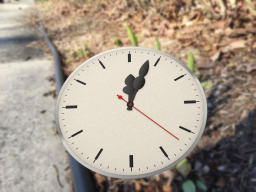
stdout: h=12 m=3 s=22
